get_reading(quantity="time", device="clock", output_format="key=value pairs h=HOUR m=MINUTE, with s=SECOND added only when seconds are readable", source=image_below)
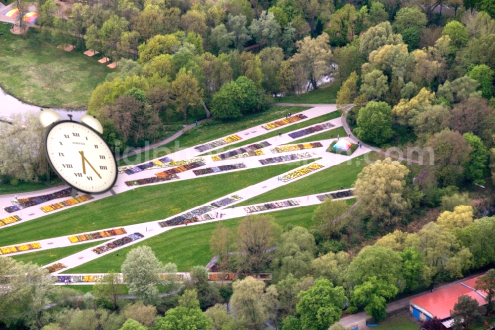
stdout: h=6 m=25
